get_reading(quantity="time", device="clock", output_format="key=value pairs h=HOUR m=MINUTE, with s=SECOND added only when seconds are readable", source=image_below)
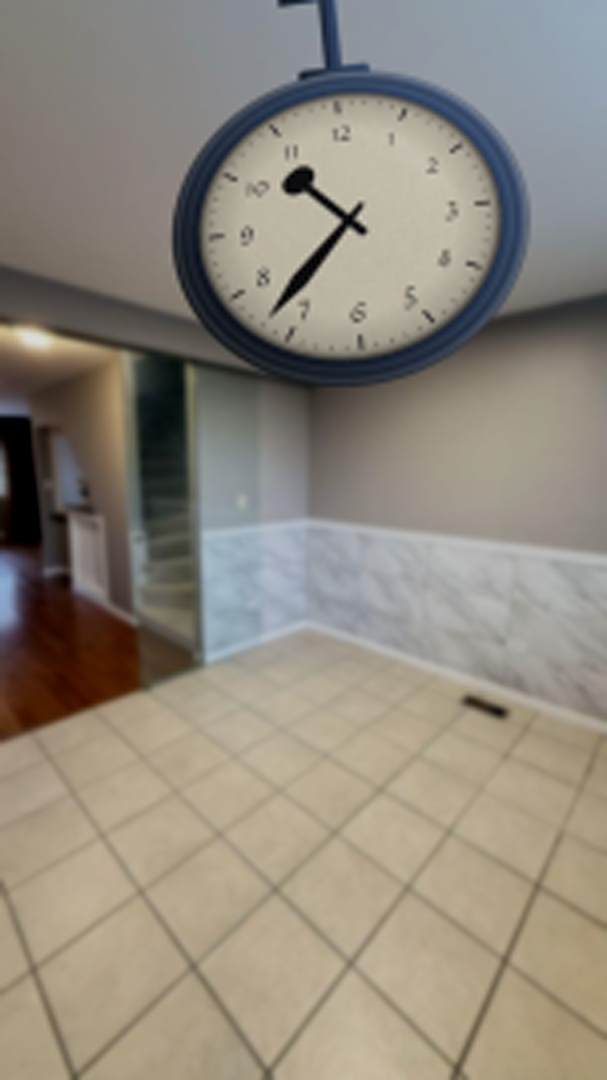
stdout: h=10 m=37
